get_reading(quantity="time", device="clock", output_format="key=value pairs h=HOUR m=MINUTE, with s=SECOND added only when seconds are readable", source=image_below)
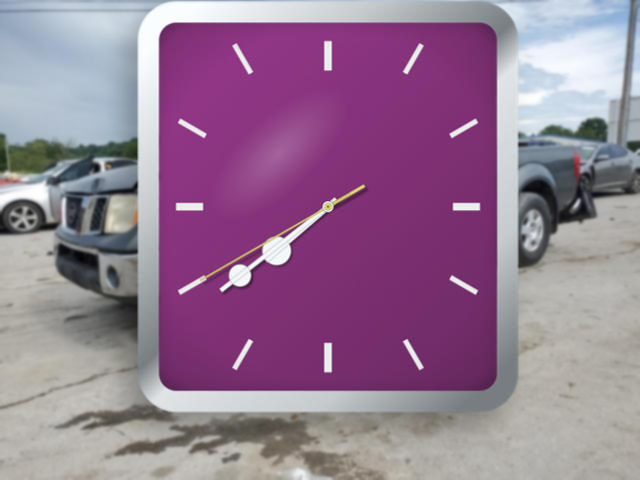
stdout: h=7 m=38 s=40
